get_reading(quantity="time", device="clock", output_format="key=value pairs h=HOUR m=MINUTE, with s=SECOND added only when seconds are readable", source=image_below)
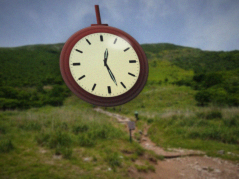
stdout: h=12 m=27
